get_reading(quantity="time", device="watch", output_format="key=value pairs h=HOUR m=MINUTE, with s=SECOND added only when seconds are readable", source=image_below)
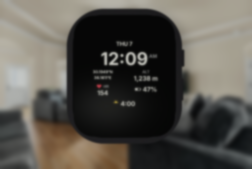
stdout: h=12 m=9
